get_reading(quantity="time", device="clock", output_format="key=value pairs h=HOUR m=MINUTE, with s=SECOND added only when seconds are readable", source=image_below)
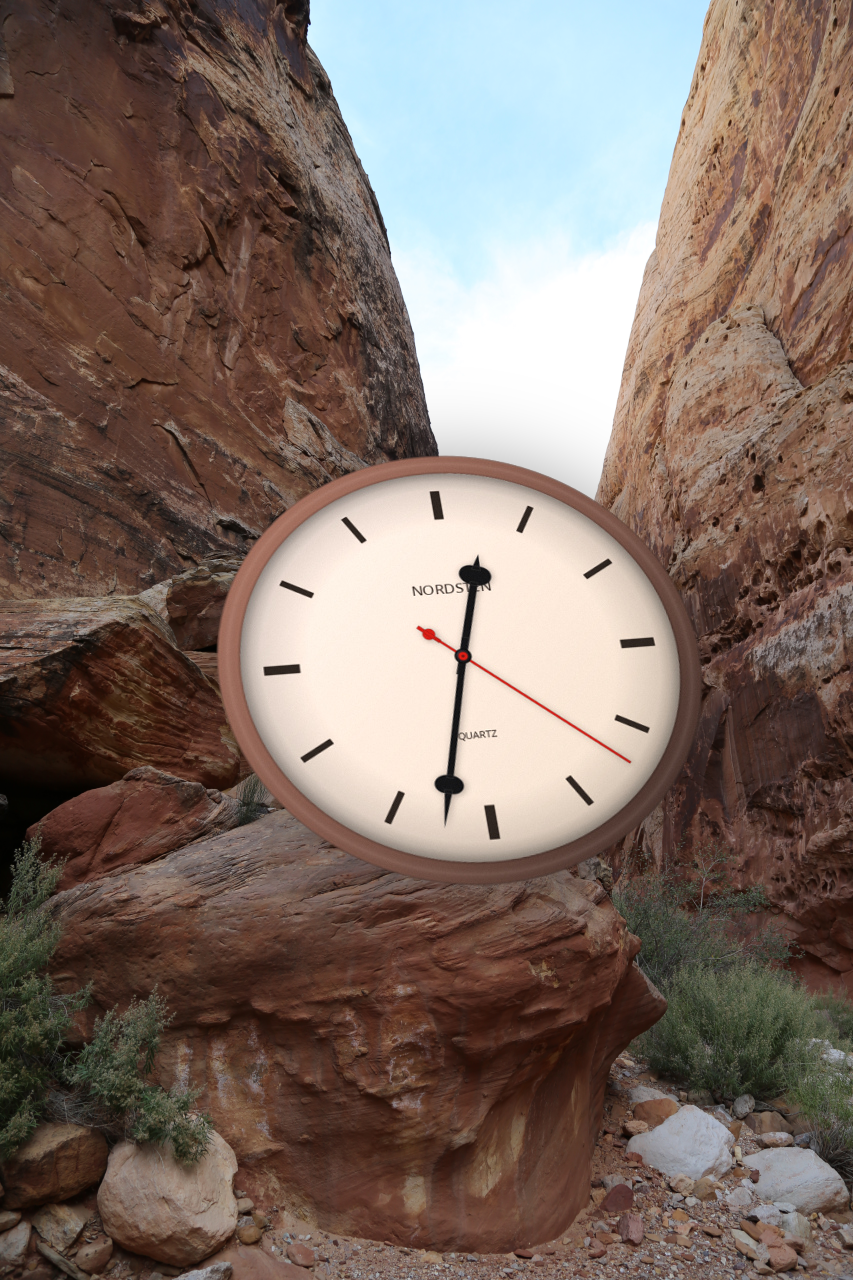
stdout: h=12 m=32 s=22
